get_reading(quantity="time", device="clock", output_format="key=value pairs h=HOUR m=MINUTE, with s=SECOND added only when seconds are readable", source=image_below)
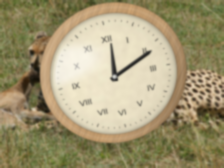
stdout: h=12 m=11
